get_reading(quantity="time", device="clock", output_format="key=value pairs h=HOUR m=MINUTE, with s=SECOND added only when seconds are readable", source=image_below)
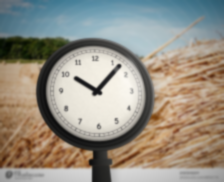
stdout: h=10 m=7
